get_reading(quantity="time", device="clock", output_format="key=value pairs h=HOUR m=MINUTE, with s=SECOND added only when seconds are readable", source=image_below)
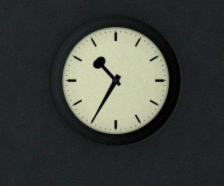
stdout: h=10 m=35
